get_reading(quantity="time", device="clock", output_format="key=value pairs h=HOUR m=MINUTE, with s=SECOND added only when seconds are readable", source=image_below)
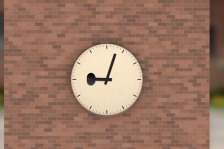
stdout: h=9 m=3
